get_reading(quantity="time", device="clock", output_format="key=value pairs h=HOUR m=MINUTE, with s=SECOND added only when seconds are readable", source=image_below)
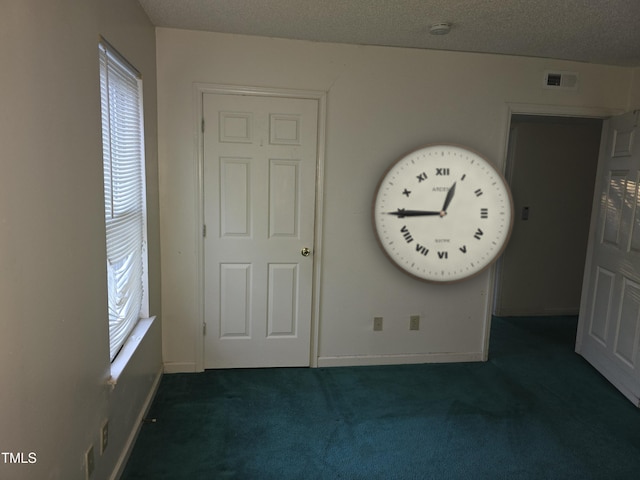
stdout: h=12 m=45
